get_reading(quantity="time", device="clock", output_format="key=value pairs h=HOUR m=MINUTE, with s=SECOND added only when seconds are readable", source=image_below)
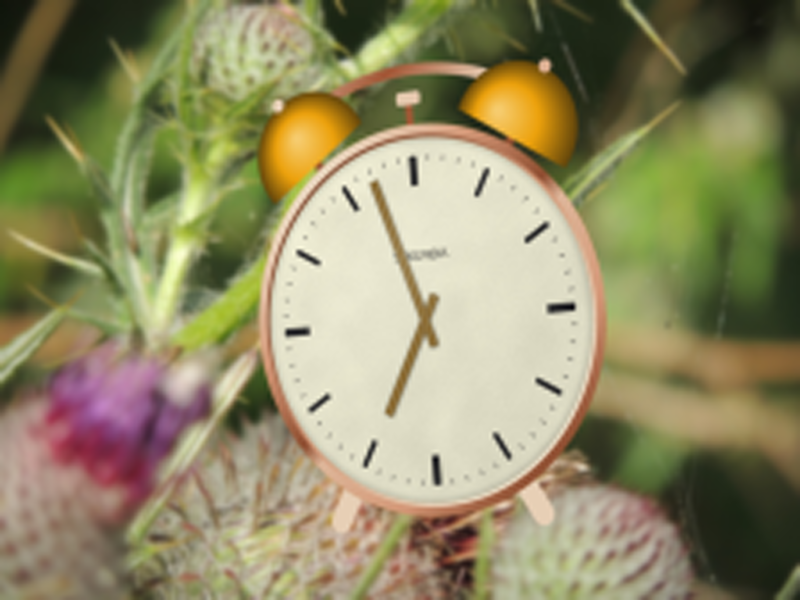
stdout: h=6 m=57
